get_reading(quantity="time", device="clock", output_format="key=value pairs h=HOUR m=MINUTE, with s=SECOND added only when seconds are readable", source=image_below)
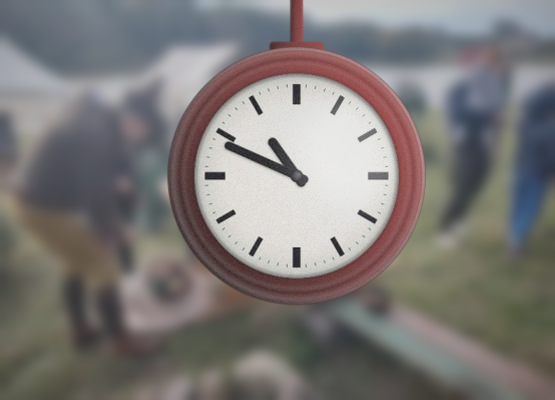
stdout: h=10 m=49
